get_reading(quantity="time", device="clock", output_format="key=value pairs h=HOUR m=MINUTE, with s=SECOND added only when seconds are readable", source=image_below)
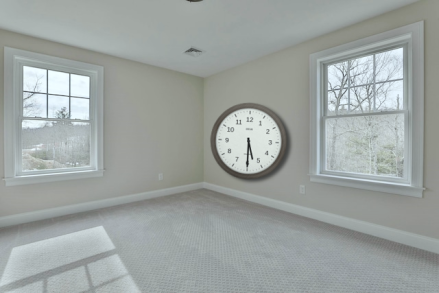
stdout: h=5 m=30
